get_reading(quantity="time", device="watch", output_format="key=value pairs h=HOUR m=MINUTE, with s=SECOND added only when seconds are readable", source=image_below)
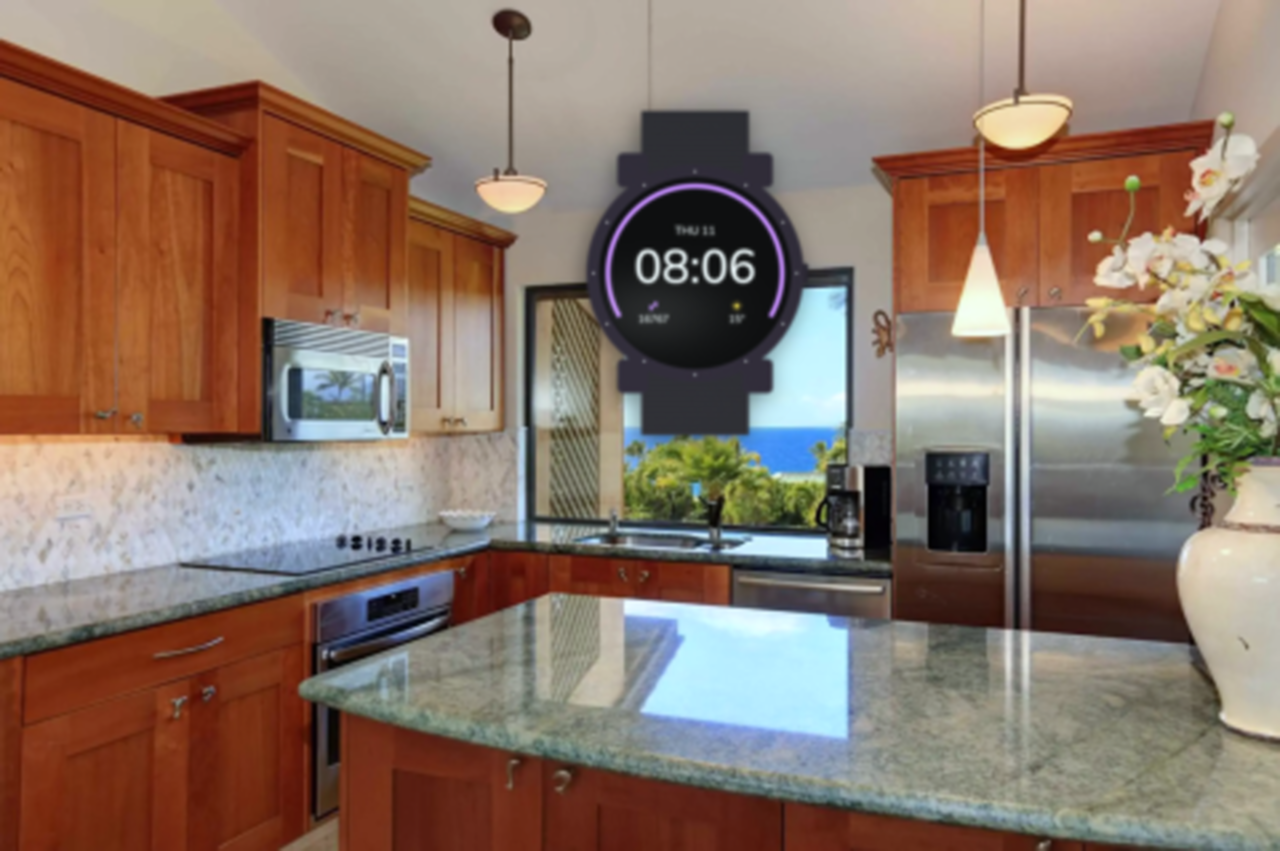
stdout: h=8 m=6
